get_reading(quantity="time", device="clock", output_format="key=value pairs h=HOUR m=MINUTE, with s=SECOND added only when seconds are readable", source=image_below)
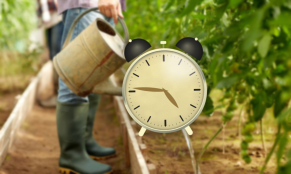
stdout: h=4 m=46
